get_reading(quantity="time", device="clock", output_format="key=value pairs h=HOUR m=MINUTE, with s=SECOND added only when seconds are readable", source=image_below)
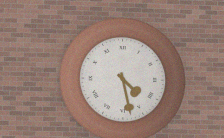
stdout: h=4 m=28
